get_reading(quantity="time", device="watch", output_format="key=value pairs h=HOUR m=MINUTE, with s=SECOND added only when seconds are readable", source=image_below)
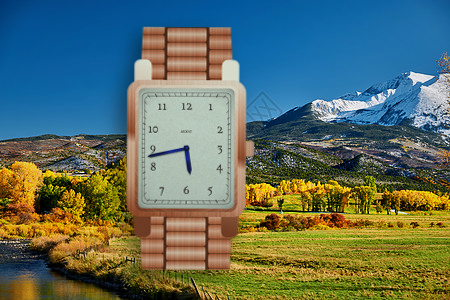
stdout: h=5 m=43
